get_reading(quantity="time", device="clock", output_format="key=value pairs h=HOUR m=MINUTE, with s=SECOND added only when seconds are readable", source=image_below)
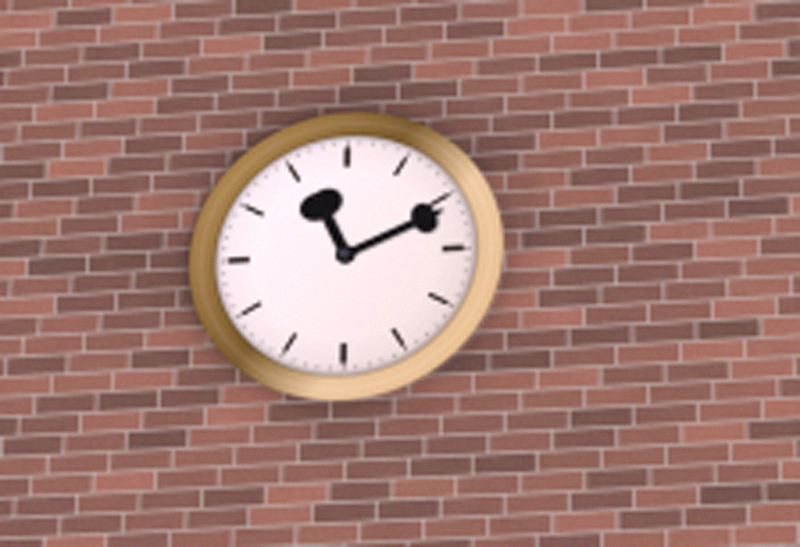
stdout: h=11 m=11
